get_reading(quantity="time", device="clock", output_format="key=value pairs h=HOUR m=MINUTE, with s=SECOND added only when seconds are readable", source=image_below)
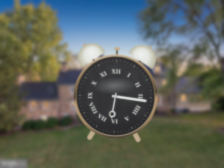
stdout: h=6 m=16
